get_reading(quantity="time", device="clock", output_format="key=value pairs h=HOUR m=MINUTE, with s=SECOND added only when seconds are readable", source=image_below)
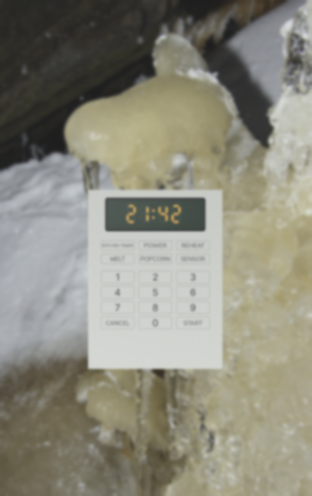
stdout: h=21 m=42
